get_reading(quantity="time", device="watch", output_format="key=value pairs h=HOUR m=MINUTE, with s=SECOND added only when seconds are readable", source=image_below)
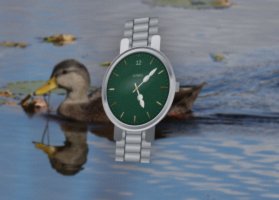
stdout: h=5 m=8
